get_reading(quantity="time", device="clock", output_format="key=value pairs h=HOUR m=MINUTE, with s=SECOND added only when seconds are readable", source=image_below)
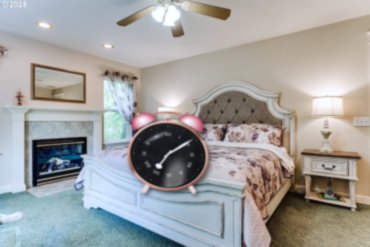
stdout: h=7 m=9
